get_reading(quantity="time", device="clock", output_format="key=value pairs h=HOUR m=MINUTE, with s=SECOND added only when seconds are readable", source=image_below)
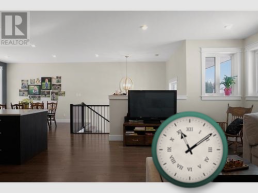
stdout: h=11 m=9
